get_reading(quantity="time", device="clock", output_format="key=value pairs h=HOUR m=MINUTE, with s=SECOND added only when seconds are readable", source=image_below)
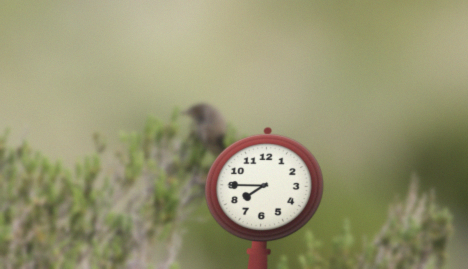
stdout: h=7 m=45
